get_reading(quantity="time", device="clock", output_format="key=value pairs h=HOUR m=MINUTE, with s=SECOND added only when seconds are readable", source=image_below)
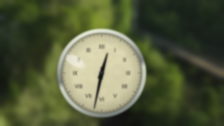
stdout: h=12 m=32
